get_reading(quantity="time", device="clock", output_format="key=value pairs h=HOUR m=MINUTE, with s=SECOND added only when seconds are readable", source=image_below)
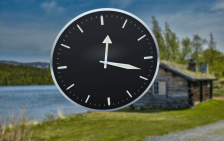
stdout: h=12 m=18
